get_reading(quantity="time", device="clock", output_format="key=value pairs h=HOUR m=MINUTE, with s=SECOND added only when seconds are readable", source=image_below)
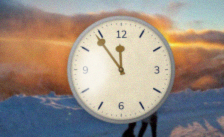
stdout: h=11 m=54
